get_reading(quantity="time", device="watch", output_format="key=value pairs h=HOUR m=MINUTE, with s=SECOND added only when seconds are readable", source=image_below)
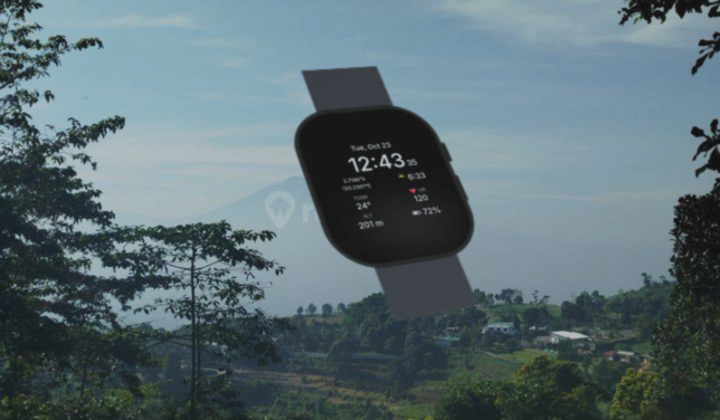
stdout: h=12 m=43
